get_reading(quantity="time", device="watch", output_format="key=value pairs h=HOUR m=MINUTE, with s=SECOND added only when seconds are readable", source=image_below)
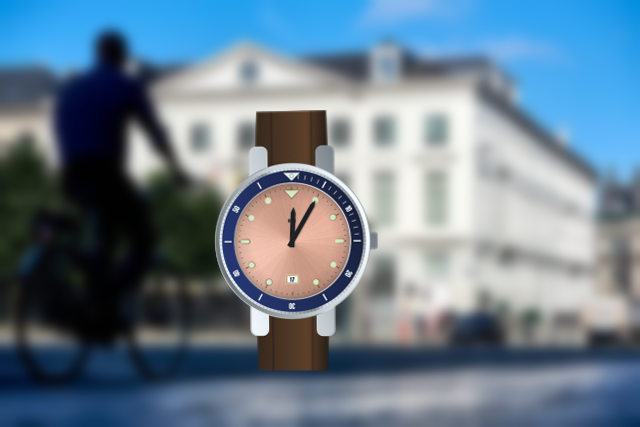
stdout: h=12 m=5
